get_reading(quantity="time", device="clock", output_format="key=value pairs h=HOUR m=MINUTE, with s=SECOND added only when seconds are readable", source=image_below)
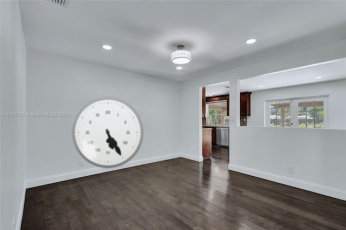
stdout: h=5 m=25
